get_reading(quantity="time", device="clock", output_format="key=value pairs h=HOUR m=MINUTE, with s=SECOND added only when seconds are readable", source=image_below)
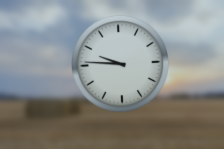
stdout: h=9 m=46
